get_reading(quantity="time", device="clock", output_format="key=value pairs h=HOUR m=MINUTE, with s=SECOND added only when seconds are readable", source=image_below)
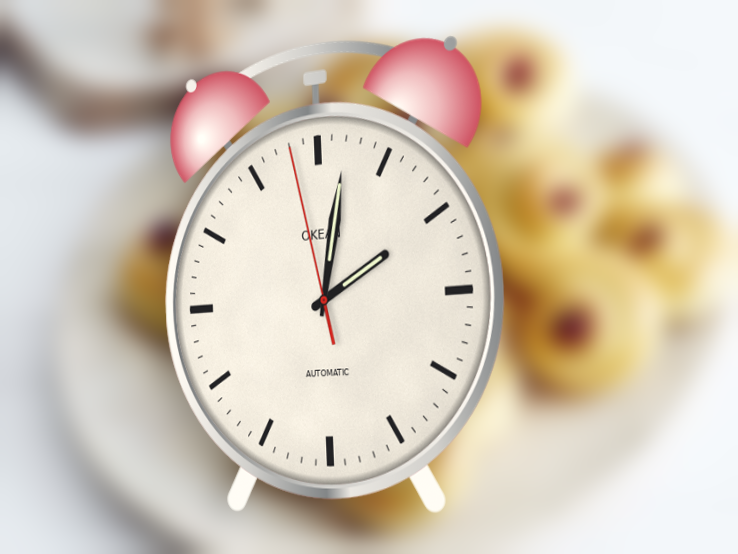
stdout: h=2 m=1 s=58
